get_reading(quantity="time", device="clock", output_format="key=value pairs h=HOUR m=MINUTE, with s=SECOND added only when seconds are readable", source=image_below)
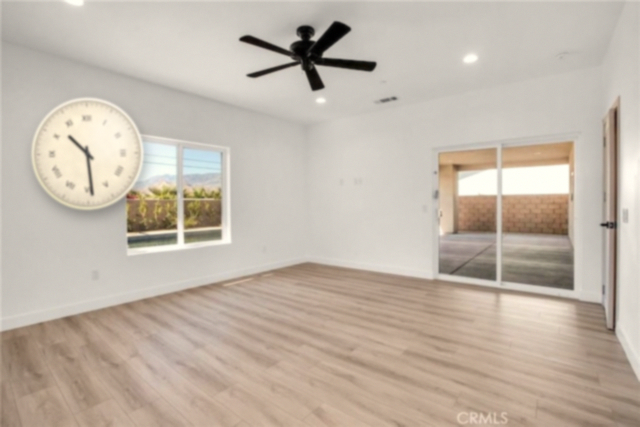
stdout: h=10 m=29
